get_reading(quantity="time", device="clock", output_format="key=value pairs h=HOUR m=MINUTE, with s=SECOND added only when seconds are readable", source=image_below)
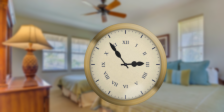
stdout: h=2 m=54
